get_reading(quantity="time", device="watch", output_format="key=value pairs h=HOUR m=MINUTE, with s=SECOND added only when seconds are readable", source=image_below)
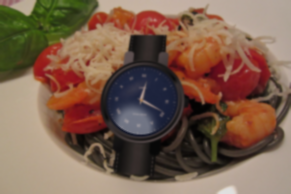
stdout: h=12 m=19
